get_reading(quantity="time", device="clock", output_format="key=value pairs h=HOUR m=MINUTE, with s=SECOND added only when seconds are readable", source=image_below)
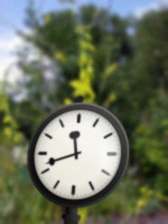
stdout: h=11 m=42
